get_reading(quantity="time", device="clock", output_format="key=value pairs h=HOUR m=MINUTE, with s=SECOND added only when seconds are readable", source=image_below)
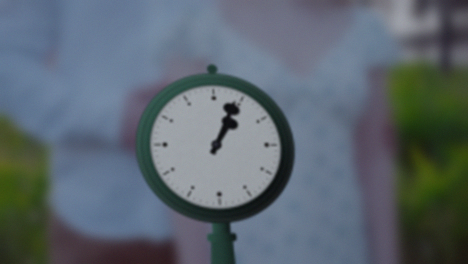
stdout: h=1 m=4
